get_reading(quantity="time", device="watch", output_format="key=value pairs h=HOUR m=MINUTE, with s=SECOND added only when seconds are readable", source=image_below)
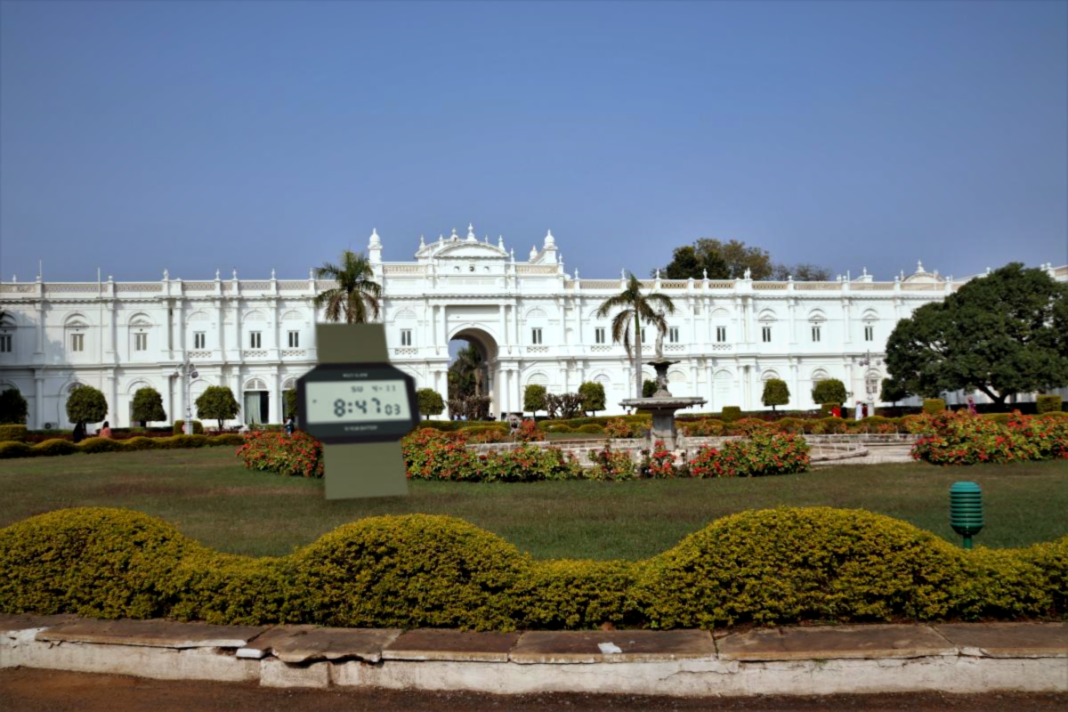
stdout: h=8 m=47 s=3
